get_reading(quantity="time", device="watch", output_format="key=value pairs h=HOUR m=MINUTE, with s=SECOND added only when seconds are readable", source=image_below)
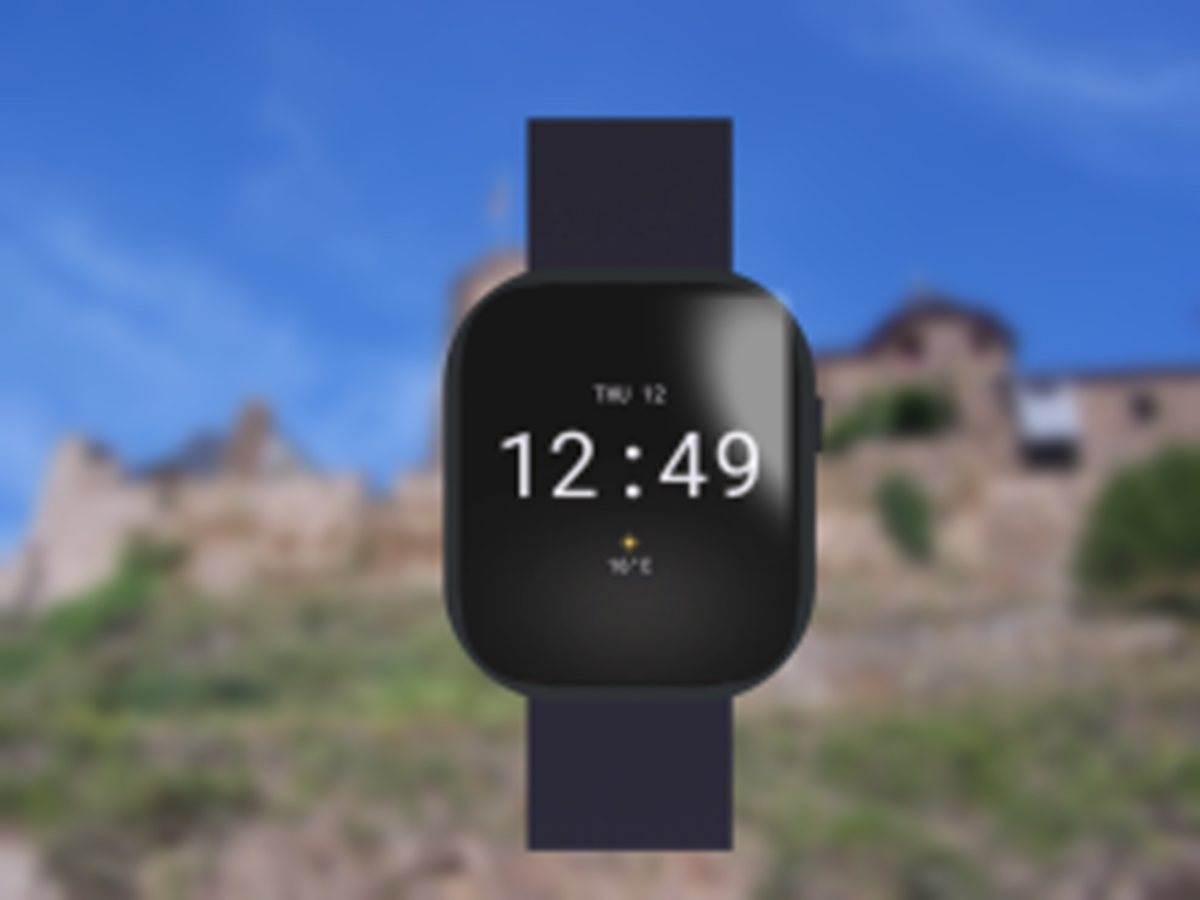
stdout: h=12 m=49
